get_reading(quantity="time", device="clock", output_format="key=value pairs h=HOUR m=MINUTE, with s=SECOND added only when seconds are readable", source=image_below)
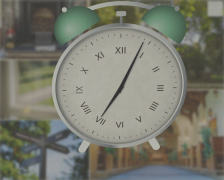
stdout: h=7 m=4
